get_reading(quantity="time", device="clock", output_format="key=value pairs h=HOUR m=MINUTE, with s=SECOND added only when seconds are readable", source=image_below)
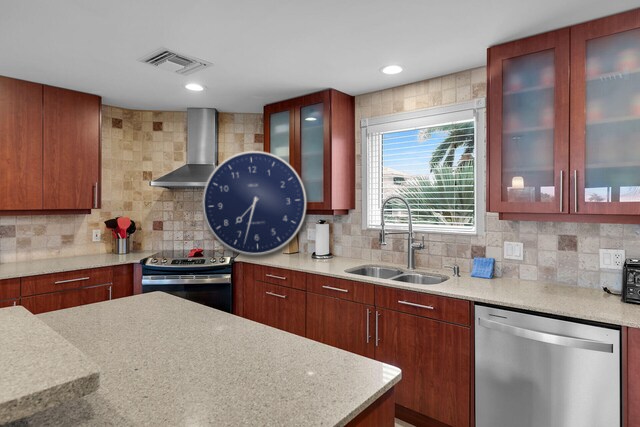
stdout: h=7 m=33
